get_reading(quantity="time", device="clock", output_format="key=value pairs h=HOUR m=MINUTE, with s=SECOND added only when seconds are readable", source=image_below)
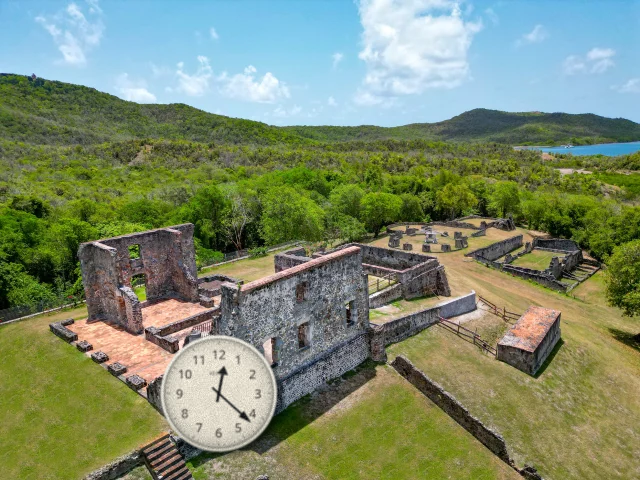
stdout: h=12 m=22
